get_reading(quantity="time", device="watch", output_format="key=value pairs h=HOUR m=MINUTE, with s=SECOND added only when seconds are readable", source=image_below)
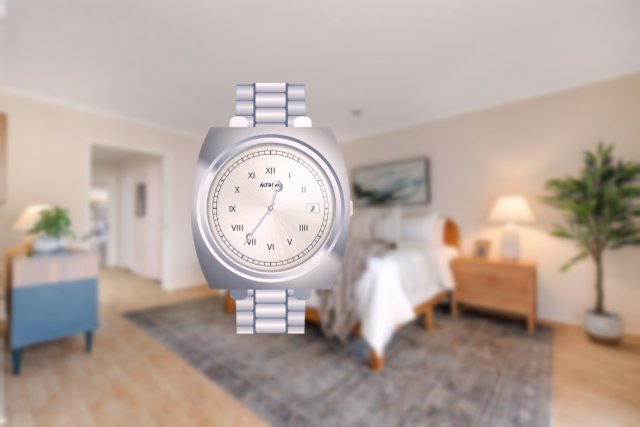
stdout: h=12 m=36
